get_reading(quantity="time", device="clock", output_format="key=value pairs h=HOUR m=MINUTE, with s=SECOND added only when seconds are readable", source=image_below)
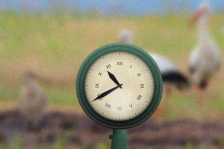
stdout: h=10 m=40
